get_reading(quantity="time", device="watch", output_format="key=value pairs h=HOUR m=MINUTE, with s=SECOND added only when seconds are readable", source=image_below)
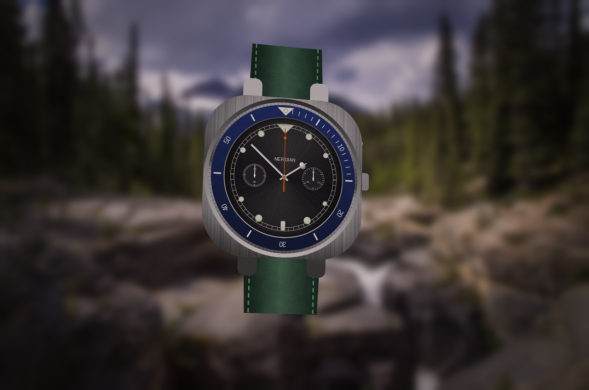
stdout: h=1 m=52
